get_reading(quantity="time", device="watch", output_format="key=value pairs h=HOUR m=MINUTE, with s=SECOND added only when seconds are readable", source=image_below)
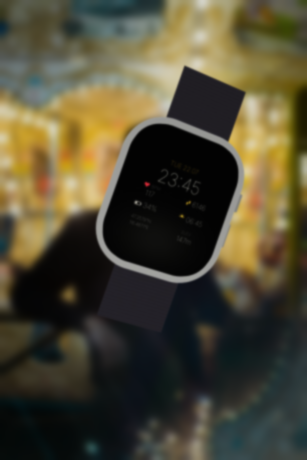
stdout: h=23 m=45
